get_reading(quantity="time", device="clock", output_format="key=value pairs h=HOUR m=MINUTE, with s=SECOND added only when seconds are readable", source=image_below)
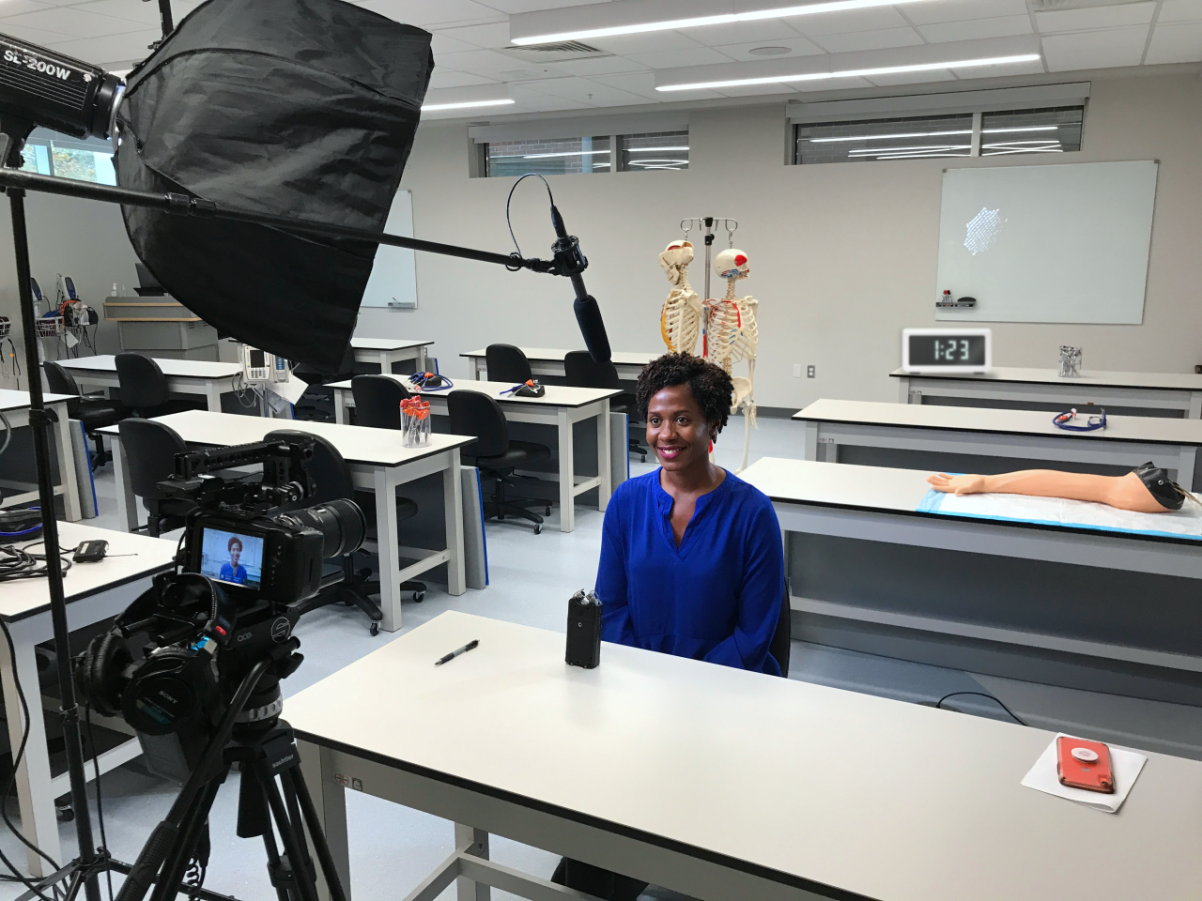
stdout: h=1 m=23
